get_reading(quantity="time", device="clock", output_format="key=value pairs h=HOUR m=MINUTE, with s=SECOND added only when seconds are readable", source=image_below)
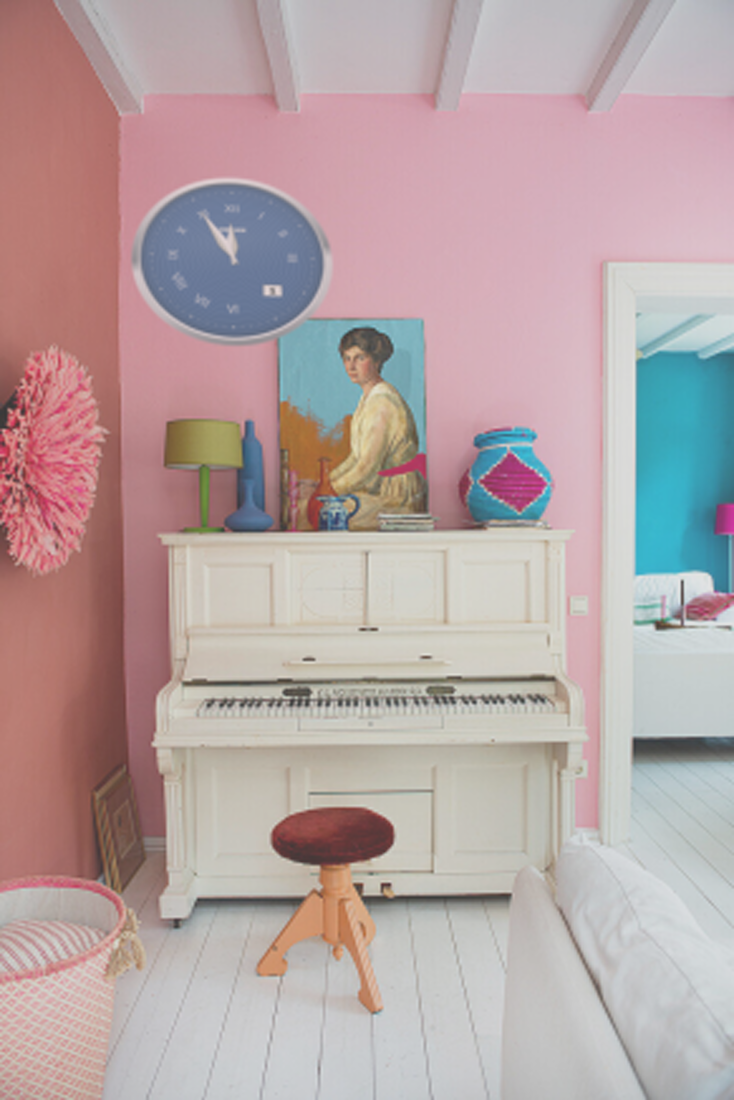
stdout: h=11 m=55
